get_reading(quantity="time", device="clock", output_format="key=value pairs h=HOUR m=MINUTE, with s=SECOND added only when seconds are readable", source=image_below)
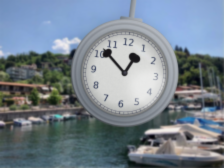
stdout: h=12 m=52
